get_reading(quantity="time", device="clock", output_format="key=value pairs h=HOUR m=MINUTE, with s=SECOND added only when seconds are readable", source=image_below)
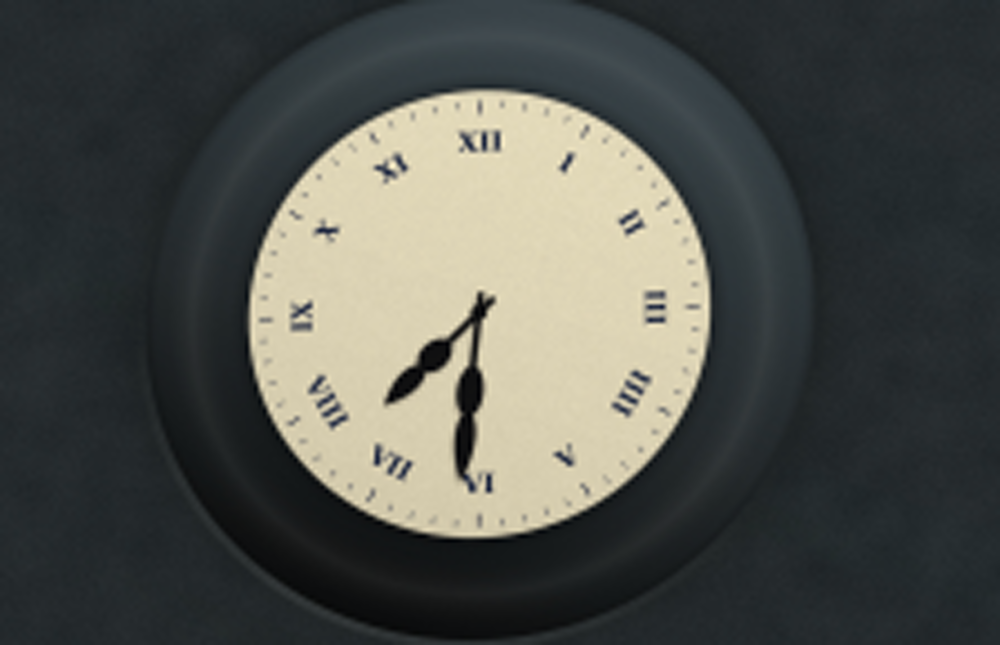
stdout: h=7 m=31
